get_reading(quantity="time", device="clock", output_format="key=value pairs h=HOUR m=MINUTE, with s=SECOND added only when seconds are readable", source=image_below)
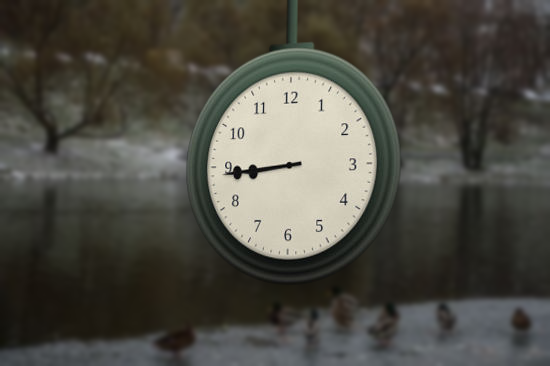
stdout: h=8 m=44
